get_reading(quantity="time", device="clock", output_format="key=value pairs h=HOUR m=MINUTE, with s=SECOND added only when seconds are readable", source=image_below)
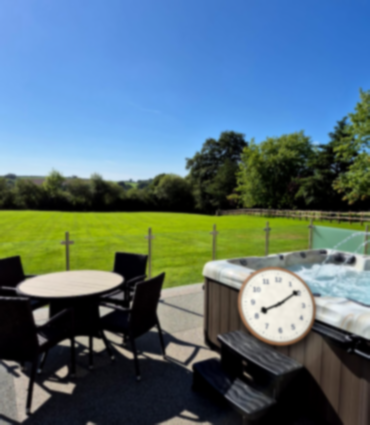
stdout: h=8 m=9
